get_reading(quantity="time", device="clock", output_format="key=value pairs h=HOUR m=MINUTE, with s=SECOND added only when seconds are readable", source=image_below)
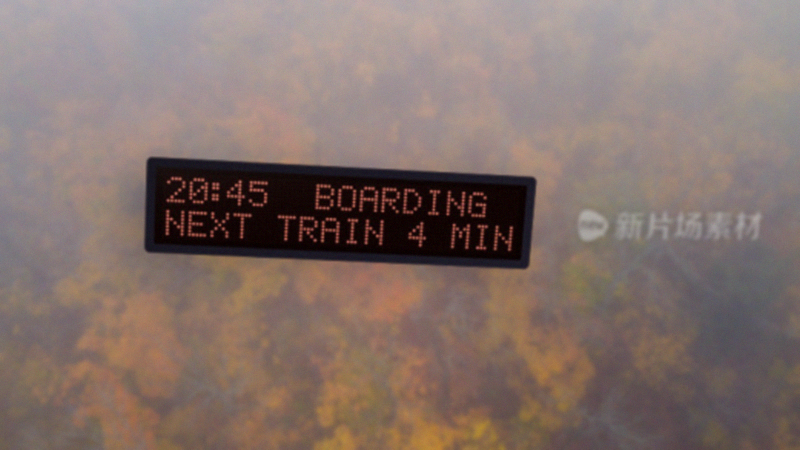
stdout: h=20 m=45
